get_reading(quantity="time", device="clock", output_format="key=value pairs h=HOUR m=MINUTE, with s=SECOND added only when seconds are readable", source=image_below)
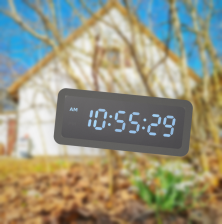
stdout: h=10 m=55 s=29
